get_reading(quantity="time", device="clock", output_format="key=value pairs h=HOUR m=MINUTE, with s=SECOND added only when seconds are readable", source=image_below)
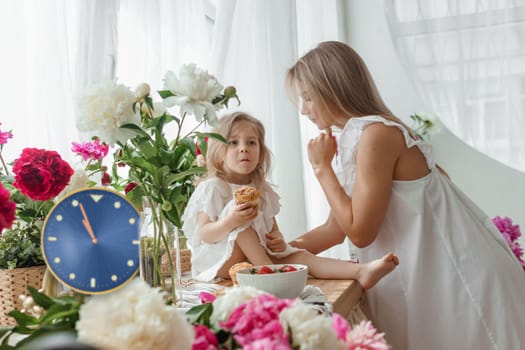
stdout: h=10 m=56
